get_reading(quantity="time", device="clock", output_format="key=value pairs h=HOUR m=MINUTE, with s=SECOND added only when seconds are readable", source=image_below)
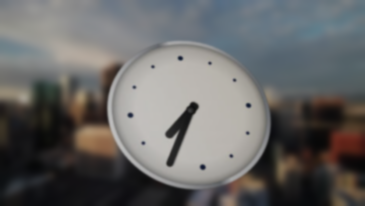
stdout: h=7 m=35
